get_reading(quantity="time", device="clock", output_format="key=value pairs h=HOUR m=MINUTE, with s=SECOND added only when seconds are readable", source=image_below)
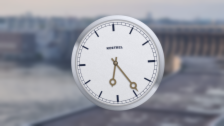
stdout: h=6 m=24
